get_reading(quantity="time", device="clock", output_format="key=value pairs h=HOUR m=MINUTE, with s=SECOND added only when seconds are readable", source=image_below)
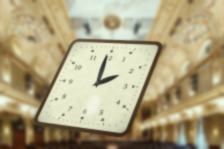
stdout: h=1 m=59
